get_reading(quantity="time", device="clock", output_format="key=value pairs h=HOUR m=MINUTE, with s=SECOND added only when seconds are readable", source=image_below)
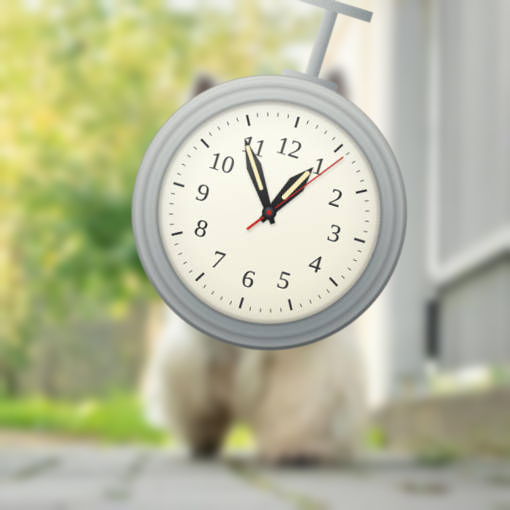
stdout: h=12 m=54 s=6
